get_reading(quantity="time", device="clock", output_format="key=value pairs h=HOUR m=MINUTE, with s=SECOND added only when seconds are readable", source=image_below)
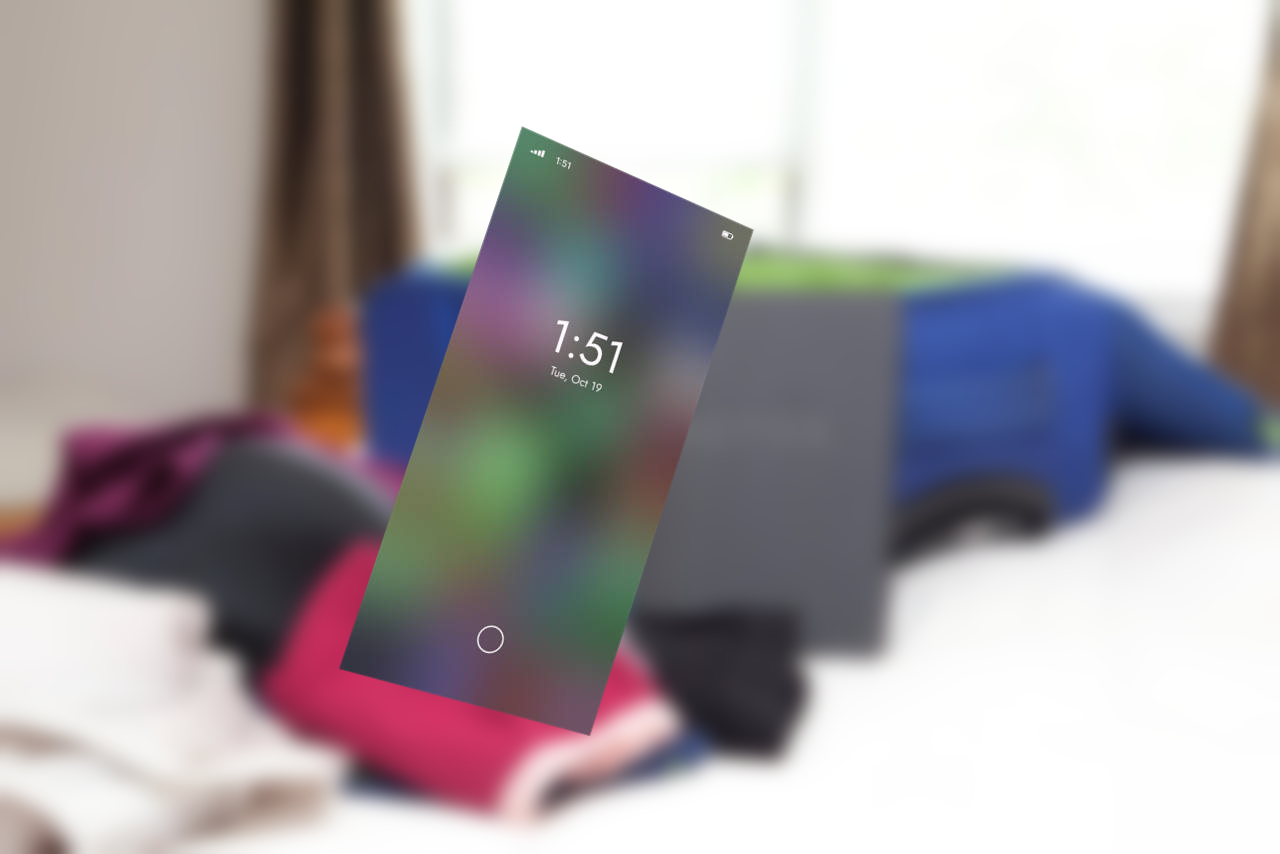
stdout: h=1 m=51
